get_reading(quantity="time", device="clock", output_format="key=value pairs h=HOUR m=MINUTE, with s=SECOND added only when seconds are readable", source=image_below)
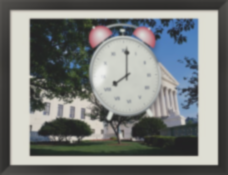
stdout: h=8 m=1
